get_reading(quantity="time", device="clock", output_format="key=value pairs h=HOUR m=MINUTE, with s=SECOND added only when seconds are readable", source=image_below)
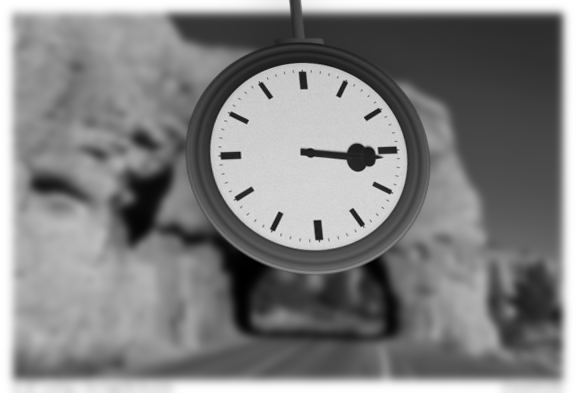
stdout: h=3 m=16
